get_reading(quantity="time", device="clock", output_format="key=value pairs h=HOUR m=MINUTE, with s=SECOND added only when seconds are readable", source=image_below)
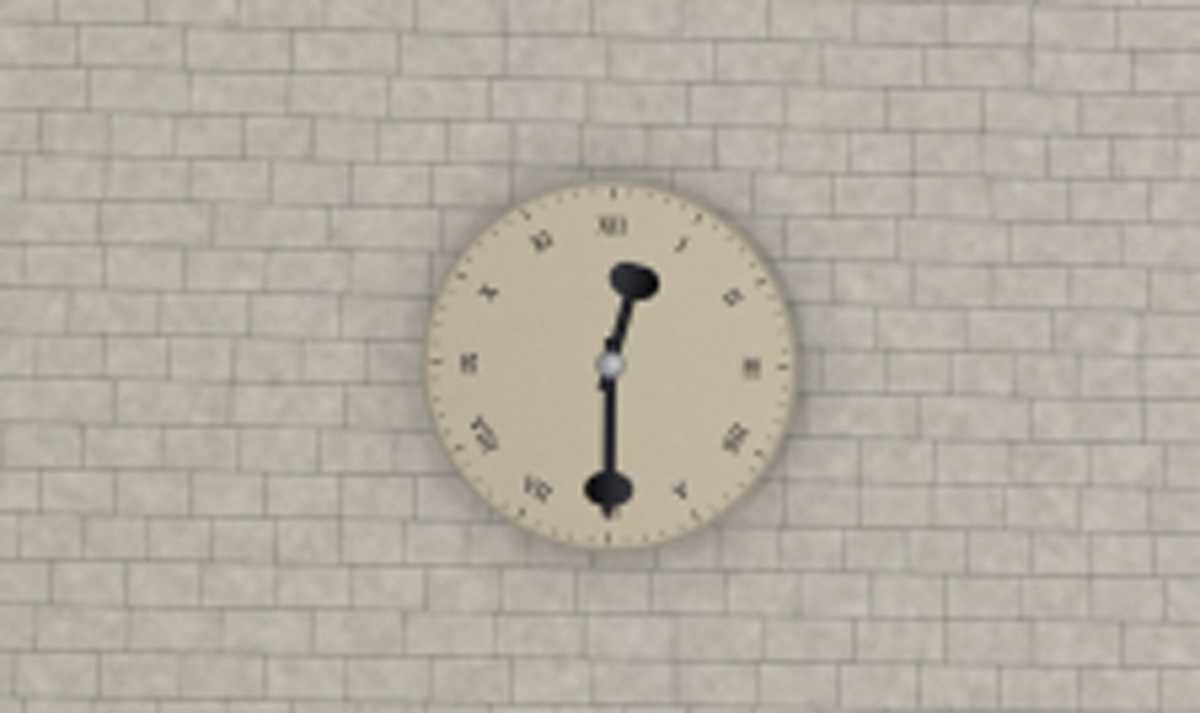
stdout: h=12 m=30
